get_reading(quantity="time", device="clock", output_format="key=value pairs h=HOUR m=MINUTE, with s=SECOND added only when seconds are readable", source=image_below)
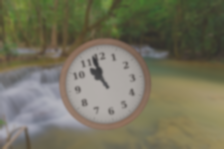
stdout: h=10 m=58
